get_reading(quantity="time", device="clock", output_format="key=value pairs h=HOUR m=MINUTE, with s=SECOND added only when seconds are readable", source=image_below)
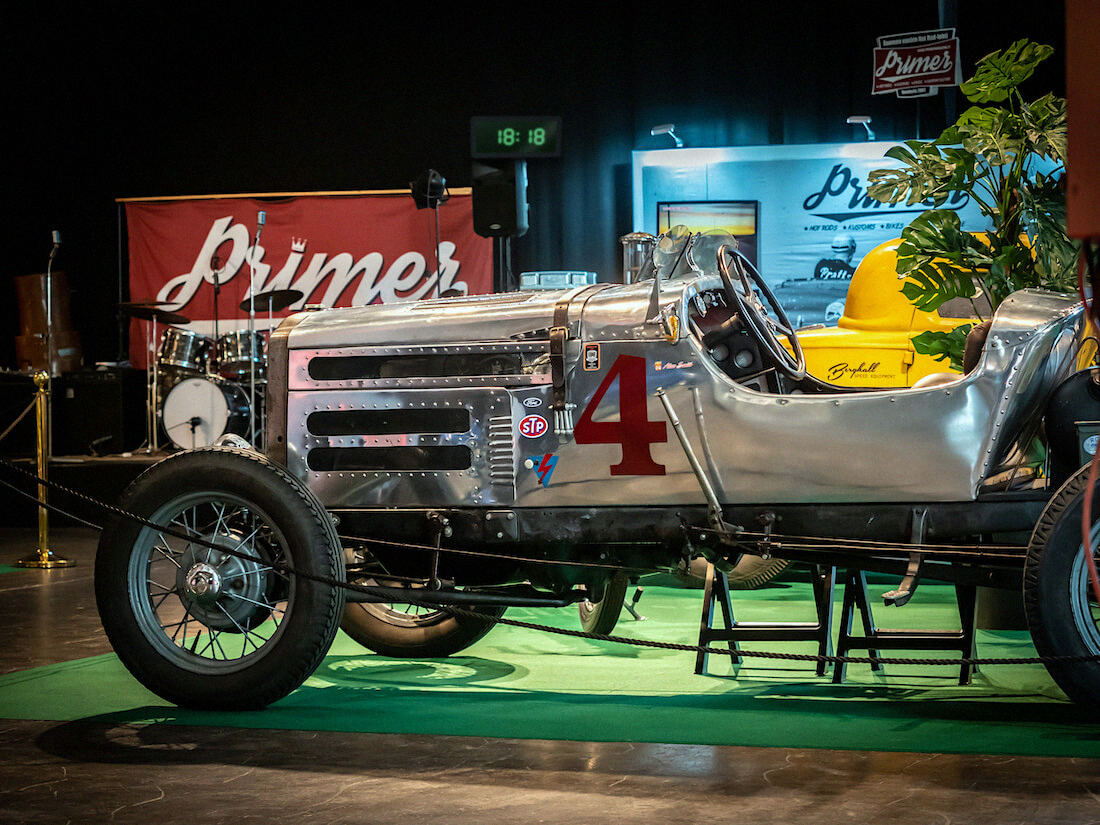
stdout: h=18 m=18
